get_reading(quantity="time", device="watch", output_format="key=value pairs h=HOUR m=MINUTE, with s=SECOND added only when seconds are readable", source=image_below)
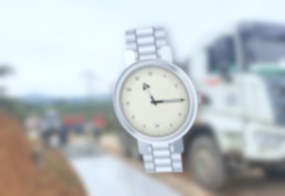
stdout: h=11 m=15
